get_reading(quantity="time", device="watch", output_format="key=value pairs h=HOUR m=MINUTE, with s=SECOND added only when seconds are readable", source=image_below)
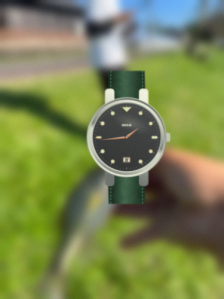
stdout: h=1 m=44
